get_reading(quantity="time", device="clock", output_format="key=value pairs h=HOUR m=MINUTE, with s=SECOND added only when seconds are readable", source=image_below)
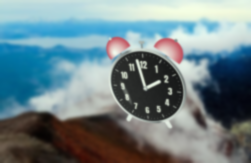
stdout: h=1 m=58
